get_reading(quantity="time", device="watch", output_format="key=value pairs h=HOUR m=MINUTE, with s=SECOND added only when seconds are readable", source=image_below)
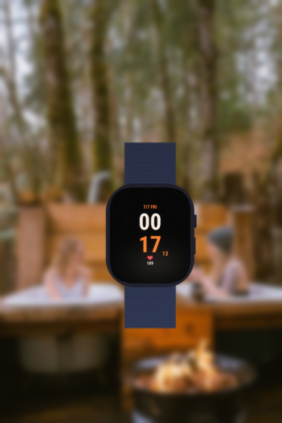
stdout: h=0 m=17
